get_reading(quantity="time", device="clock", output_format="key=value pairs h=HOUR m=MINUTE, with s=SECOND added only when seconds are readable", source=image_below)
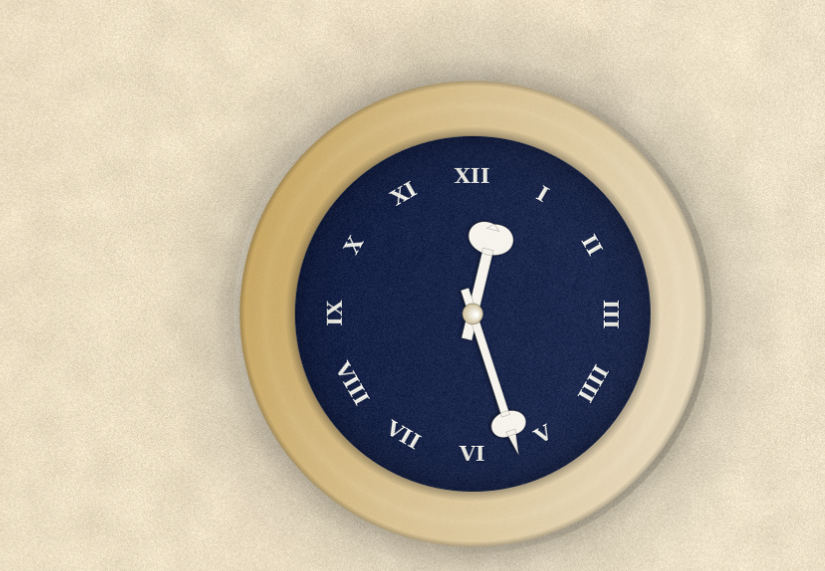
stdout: h=12 m=27
